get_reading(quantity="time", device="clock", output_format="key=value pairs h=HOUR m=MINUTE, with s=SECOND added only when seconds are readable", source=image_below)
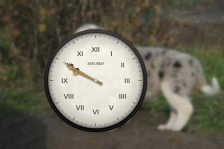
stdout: h=9 m=50
